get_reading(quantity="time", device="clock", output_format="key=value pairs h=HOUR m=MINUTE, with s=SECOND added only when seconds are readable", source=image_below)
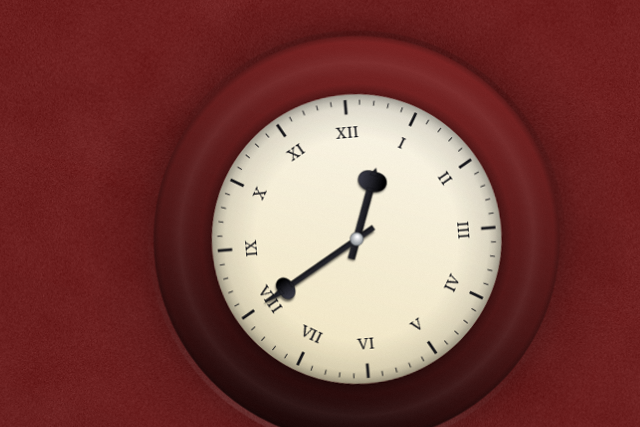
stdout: h=12 m=40
